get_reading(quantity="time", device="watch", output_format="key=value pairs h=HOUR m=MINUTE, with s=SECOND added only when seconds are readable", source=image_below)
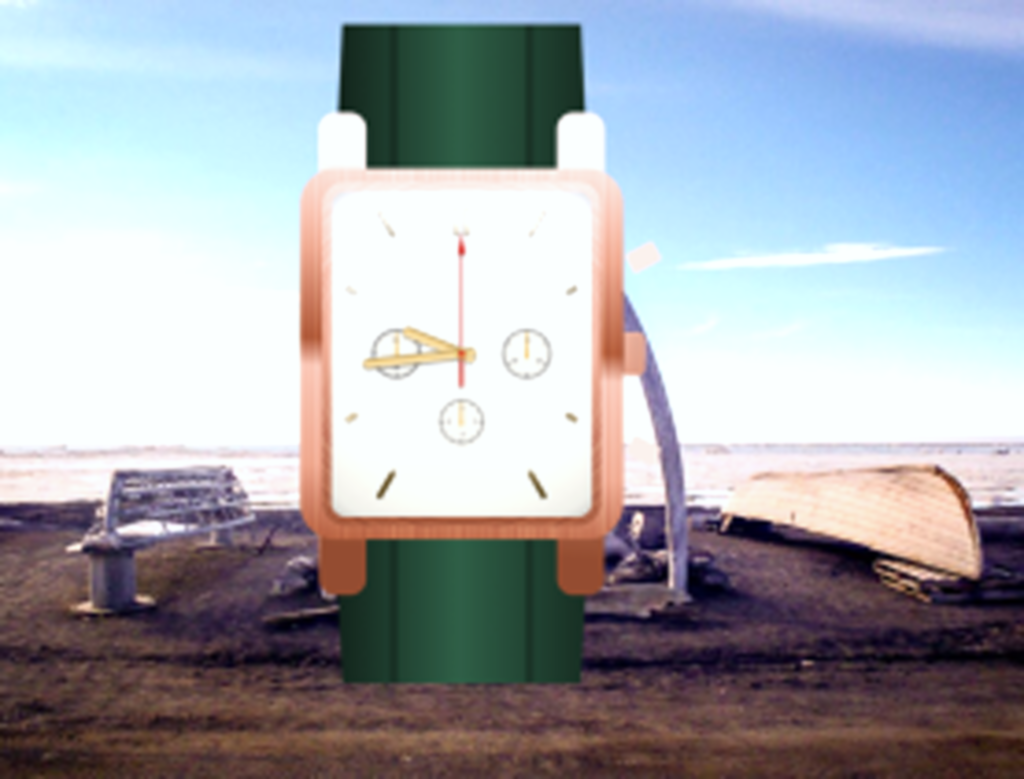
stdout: h=9 m=44
